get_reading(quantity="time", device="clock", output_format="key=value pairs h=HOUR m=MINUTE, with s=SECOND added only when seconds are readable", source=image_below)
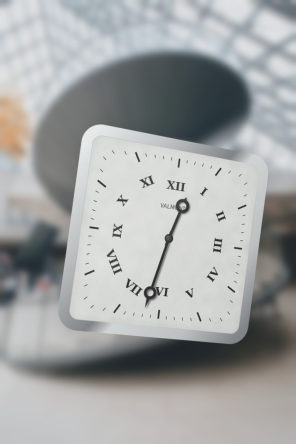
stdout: h=12 m=32
